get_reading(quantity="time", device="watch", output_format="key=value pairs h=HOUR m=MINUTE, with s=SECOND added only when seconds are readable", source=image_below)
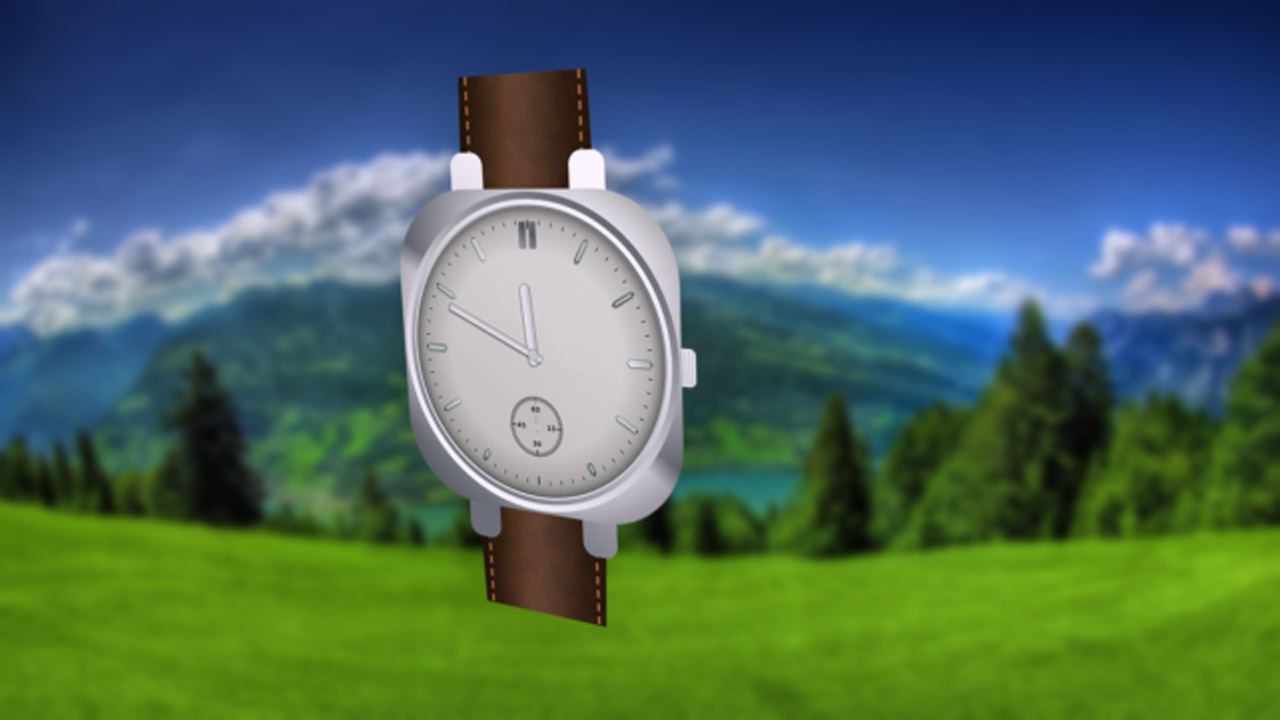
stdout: h=11 m=49
